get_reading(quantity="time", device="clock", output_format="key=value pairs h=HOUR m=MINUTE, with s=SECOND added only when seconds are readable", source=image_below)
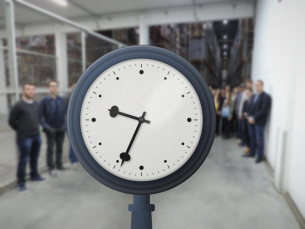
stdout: h=9 m=34
